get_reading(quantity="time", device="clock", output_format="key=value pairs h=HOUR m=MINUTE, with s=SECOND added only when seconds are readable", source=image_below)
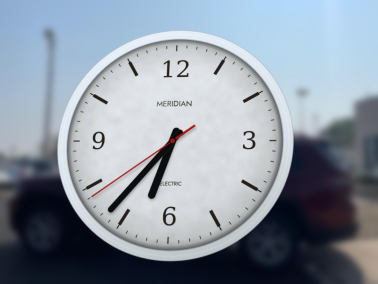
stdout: h=6 m=36 s=39
